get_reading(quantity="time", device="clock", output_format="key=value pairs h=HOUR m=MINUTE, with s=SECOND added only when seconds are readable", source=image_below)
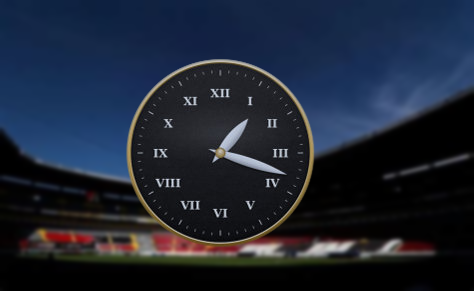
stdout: h=1 m=18
